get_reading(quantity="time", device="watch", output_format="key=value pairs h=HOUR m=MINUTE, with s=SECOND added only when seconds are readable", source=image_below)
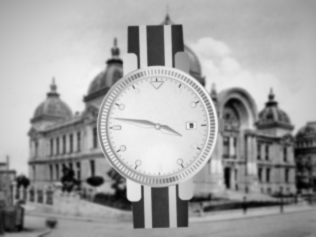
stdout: h=3 m=47
